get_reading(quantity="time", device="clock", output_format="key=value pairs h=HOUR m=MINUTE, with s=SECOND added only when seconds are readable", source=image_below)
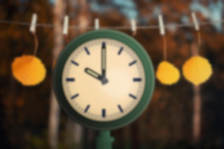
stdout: h=10 m=0
